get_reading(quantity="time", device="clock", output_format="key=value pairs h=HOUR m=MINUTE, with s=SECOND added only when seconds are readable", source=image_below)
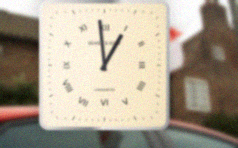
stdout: h=12 m=59
